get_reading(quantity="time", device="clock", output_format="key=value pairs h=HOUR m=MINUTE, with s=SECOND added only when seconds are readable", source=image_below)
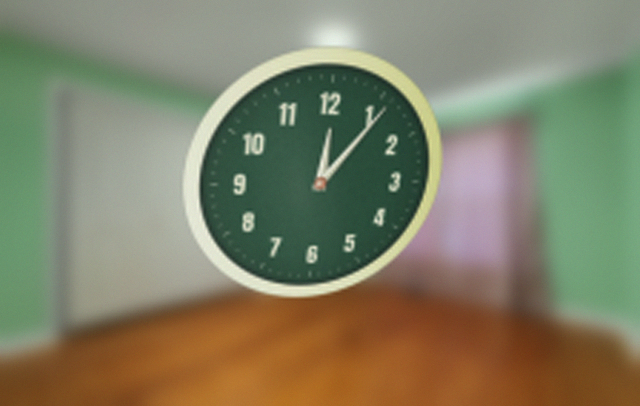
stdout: h=12 m=6
